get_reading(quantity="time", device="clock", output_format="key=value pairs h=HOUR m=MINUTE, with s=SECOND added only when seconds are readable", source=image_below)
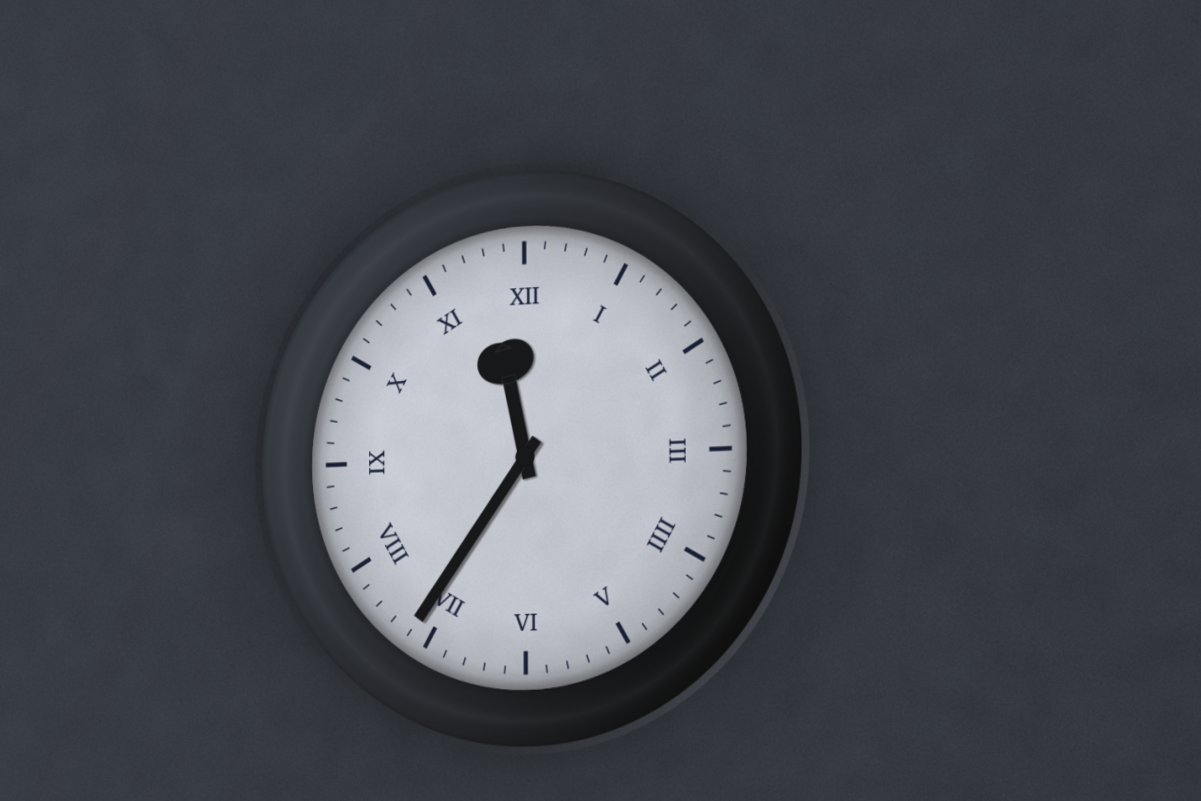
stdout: h=11 m=36
